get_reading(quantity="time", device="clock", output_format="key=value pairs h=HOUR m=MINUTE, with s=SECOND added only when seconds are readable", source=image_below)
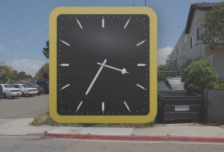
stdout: h=3 m=35
